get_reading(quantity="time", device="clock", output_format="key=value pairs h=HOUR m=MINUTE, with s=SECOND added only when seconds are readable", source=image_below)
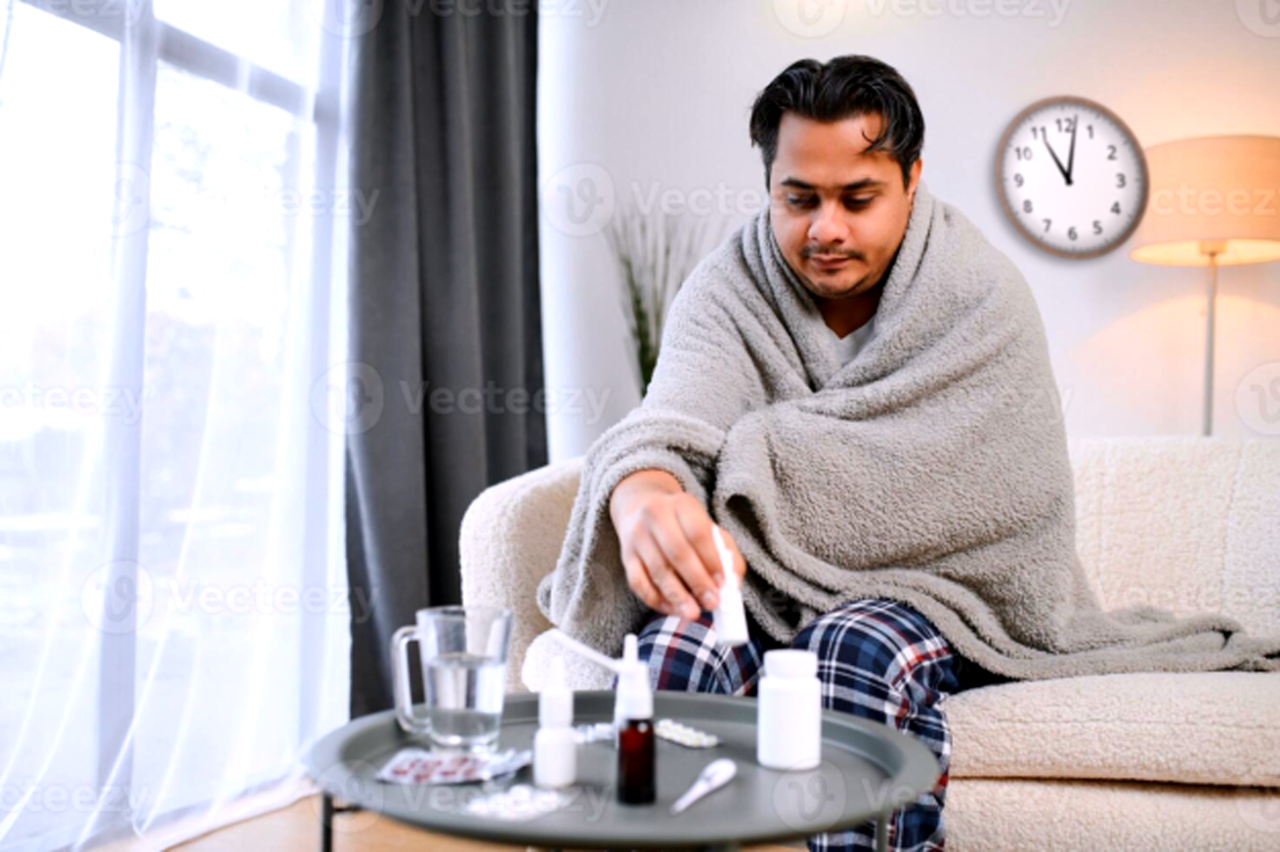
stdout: h=11 m=2
